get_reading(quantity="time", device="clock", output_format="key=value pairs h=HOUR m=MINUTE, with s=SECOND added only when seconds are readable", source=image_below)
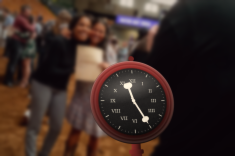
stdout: h=11 m=25
